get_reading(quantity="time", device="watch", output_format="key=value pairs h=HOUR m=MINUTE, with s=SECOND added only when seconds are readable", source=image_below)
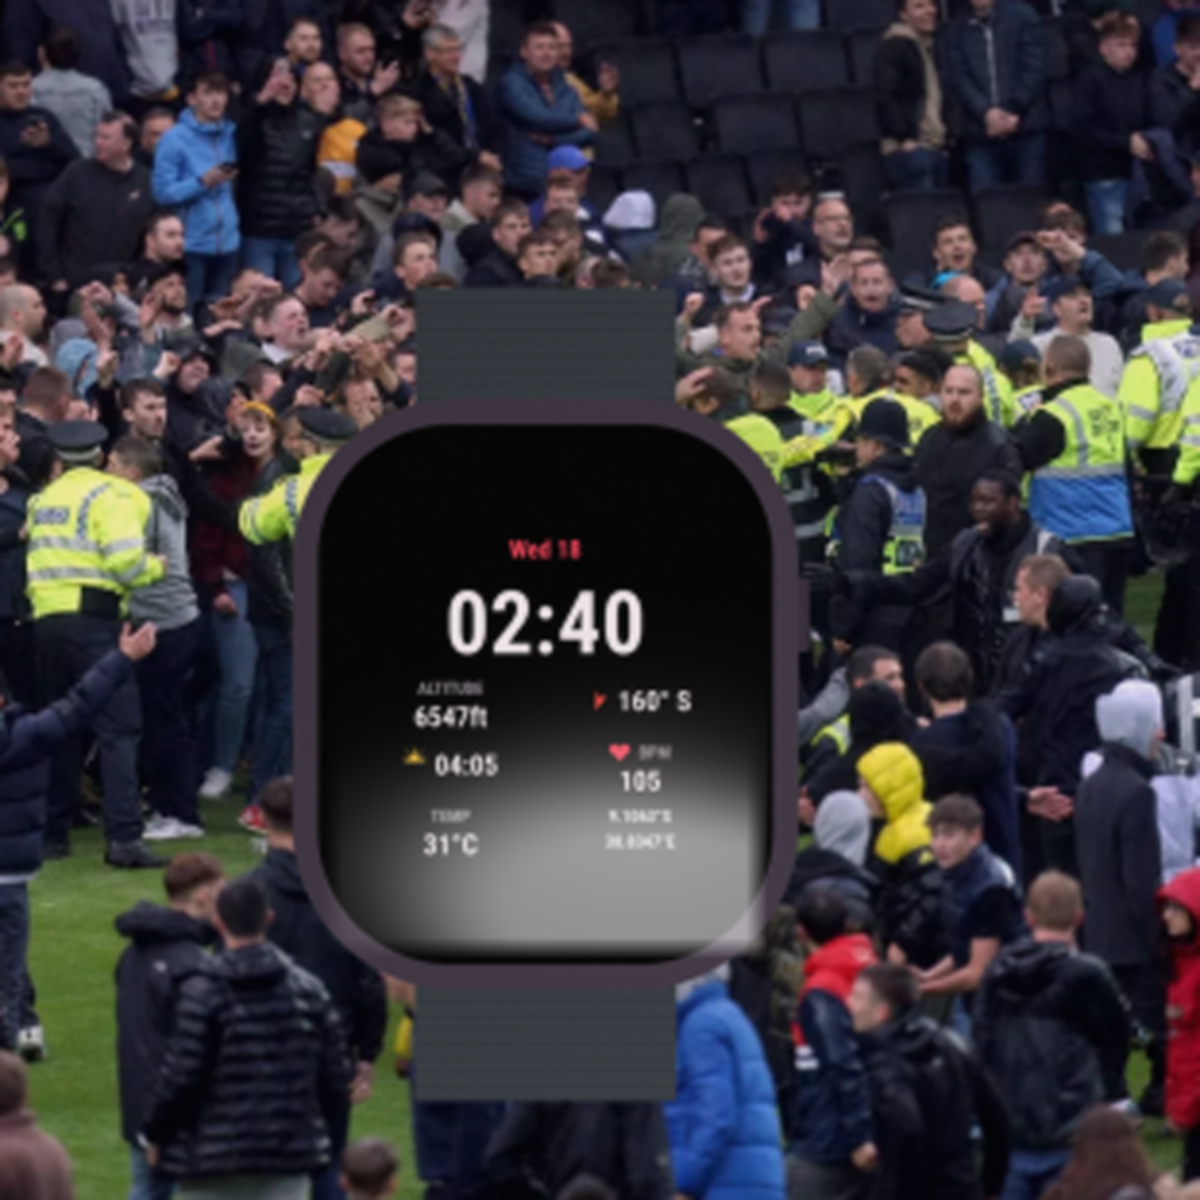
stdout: h=2 m=40
